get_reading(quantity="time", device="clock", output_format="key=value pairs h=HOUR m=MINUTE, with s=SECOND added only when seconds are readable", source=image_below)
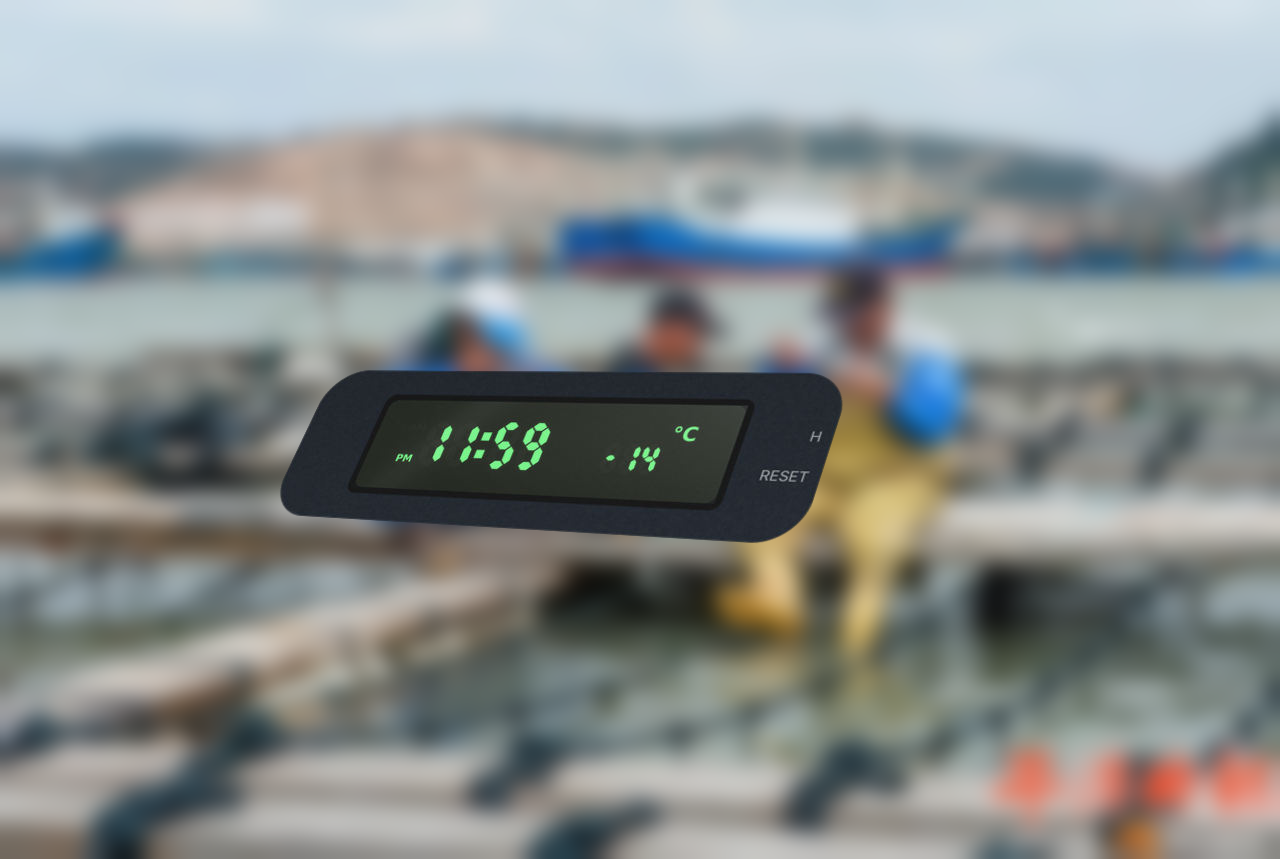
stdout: h=11 m=59
